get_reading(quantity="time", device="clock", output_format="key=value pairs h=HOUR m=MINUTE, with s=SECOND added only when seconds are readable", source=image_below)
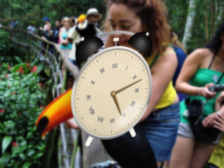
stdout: h=5 m=12
